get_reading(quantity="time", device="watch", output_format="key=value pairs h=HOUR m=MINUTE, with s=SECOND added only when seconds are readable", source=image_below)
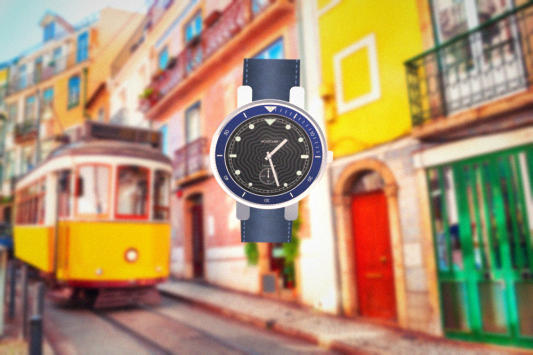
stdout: h=1 m=27
